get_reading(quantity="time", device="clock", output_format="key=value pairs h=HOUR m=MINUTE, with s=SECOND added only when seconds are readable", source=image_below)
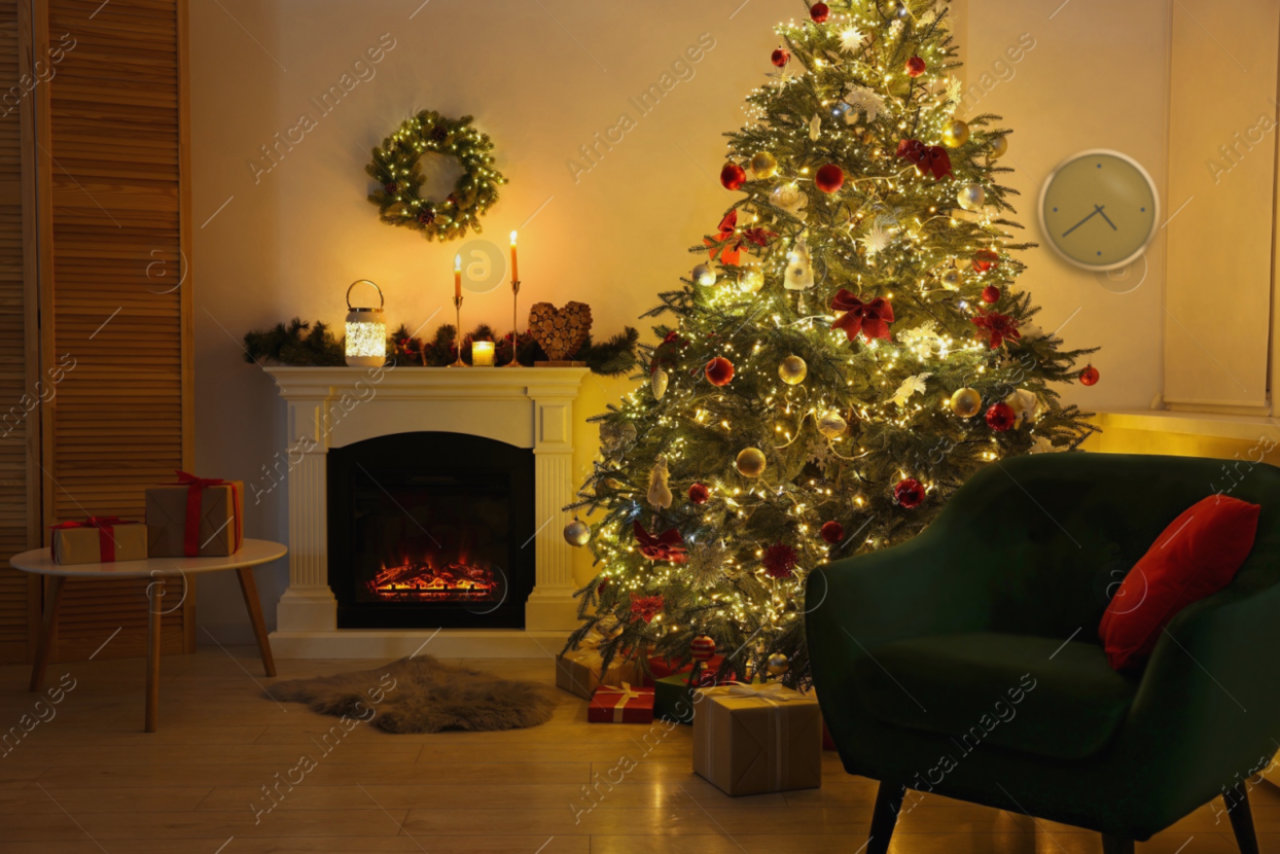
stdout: h=4 m=39
